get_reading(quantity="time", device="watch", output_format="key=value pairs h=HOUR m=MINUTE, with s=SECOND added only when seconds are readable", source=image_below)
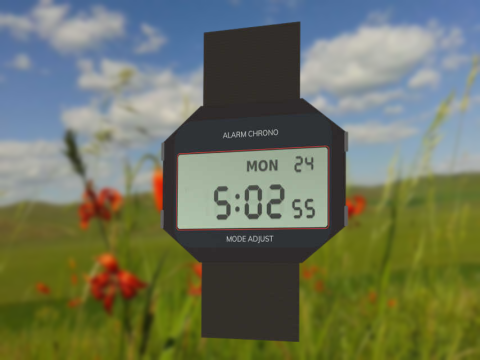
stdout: h=5 m=2 s=55
